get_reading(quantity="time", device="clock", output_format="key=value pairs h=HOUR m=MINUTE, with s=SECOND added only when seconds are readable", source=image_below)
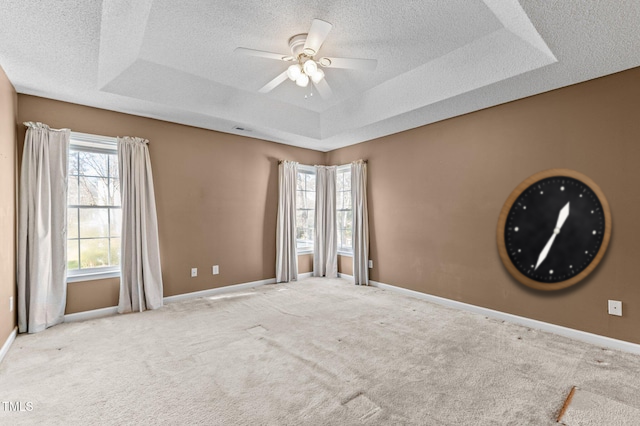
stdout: h=12 m=34
